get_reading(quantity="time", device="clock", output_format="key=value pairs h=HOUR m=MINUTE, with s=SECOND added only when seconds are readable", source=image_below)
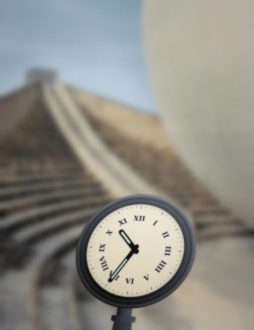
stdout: h=10 m=35
